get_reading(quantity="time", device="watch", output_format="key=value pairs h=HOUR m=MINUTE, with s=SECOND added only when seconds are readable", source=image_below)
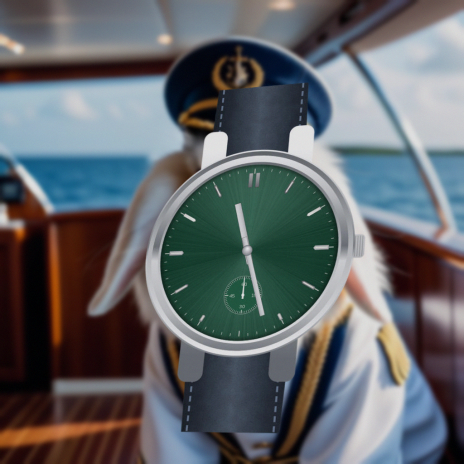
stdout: h=11 m=27
